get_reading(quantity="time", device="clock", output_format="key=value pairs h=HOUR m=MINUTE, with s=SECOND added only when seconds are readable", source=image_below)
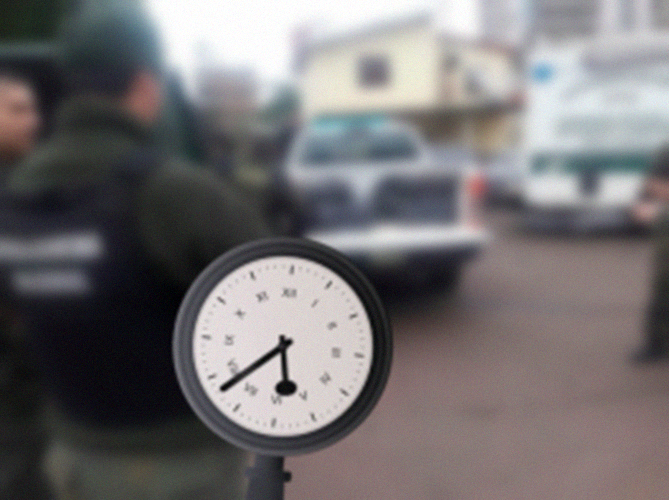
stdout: h=5 m=38
